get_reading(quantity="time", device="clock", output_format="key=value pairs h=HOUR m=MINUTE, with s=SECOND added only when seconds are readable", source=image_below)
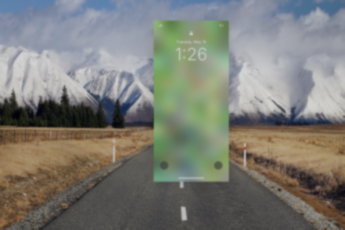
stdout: h=1 m=26
